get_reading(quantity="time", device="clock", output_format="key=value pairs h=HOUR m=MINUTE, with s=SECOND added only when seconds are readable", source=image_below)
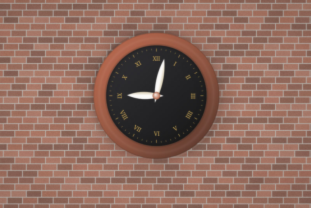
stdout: h=9 m=2
